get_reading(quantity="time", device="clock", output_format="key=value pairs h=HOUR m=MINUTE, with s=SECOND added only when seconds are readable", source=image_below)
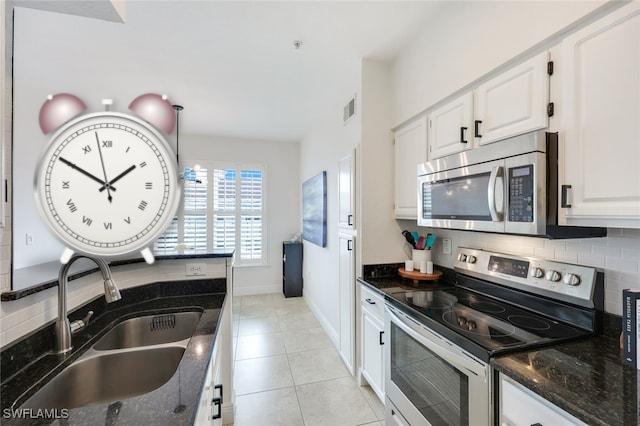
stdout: h=1 m=49 s=58
